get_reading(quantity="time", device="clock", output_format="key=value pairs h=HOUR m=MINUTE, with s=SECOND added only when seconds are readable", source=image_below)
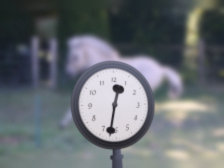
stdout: h=12 m=32
